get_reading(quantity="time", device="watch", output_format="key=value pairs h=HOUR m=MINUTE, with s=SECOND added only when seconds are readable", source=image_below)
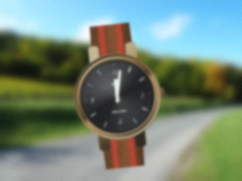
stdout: h=12 m=2
